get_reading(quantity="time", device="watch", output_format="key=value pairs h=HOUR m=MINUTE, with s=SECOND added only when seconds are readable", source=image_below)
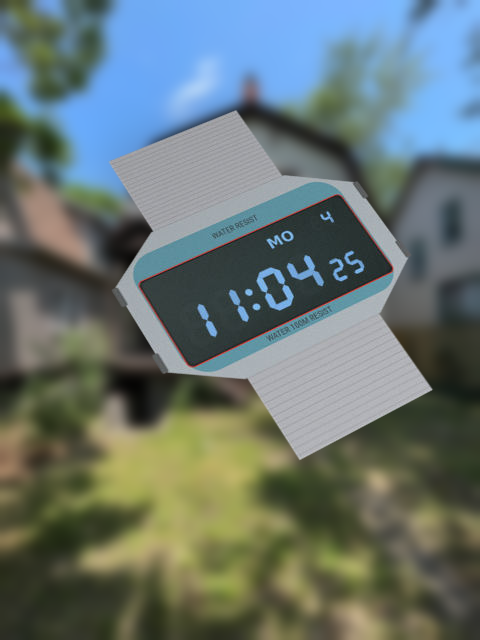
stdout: h=11 m=4 s=25
